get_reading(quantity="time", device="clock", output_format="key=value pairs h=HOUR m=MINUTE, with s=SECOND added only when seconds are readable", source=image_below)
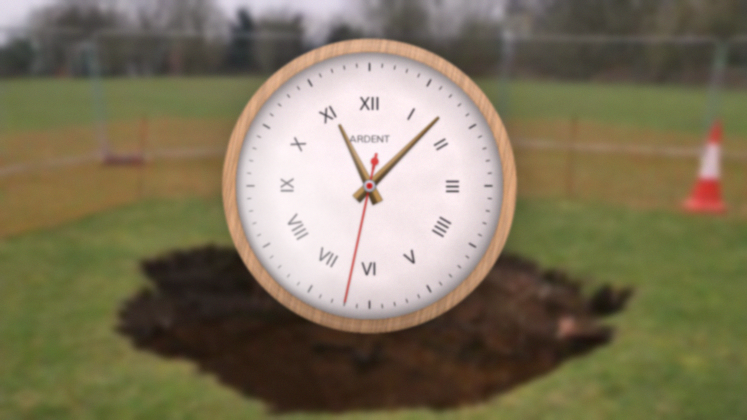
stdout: h=11 m=7 s=32
